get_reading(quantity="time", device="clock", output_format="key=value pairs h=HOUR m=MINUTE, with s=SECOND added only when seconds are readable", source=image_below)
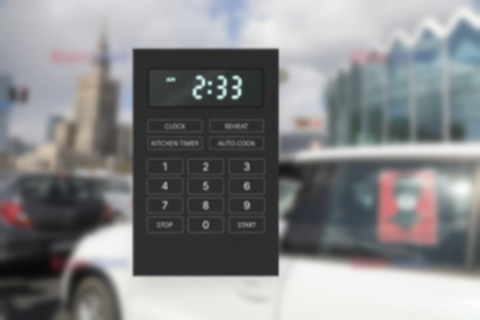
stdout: h=2 m=33
